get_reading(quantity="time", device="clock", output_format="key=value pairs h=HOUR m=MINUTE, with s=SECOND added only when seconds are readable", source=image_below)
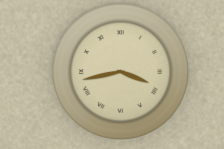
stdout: h=3 m=43
